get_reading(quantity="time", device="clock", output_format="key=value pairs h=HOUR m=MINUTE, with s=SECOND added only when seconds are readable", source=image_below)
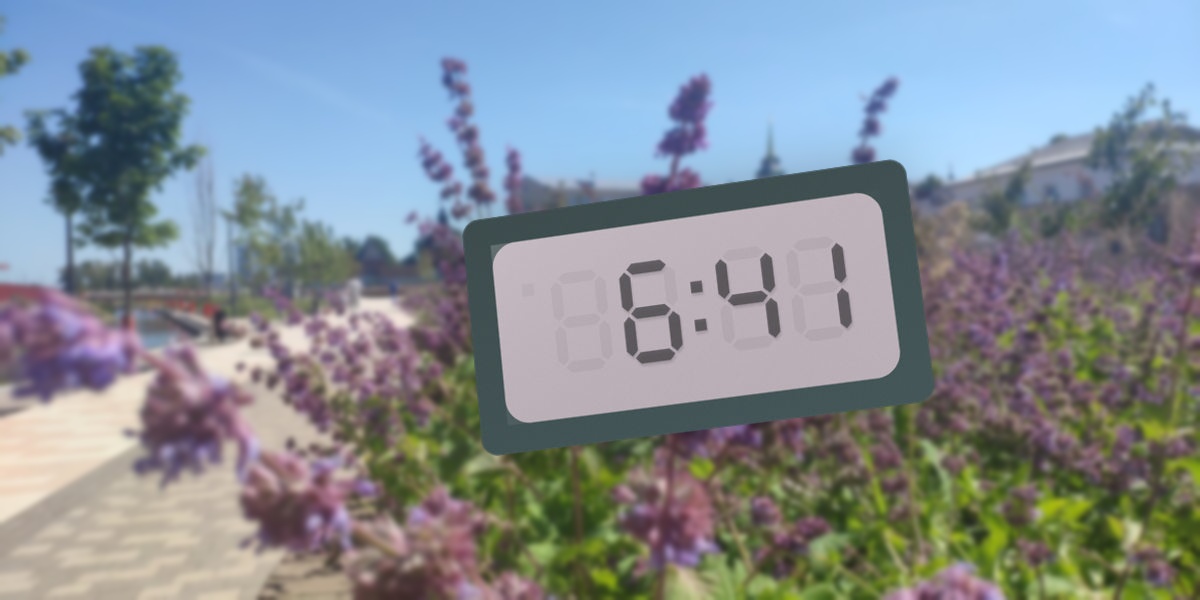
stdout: h=6 m=41
